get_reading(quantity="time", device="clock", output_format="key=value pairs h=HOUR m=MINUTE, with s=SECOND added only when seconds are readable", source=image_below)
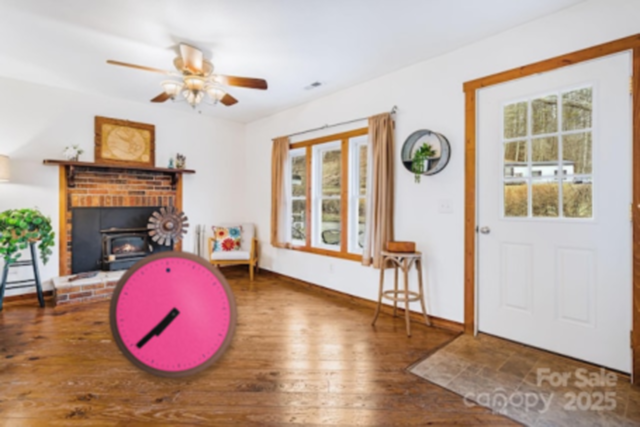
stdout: h=7 m=39
